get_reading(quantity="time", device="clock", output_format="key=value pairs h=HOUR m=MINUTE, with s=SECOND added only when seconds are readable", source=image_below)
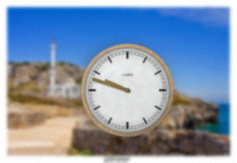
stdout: h=9 m=48
